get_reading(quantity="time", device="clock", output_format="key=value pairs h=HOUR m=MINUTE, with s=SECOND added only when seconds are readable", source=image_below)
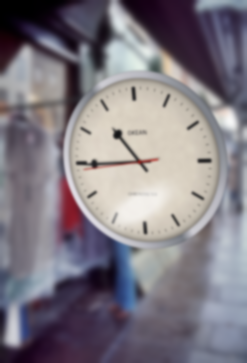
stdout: h=10 m=44 s=44
